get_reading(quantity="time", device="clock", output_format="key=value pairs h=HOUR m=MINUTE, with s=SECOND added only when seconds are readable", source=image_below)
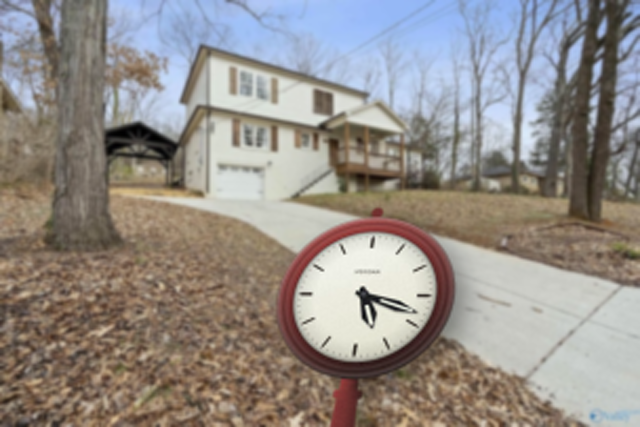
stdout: h=5 m=18
